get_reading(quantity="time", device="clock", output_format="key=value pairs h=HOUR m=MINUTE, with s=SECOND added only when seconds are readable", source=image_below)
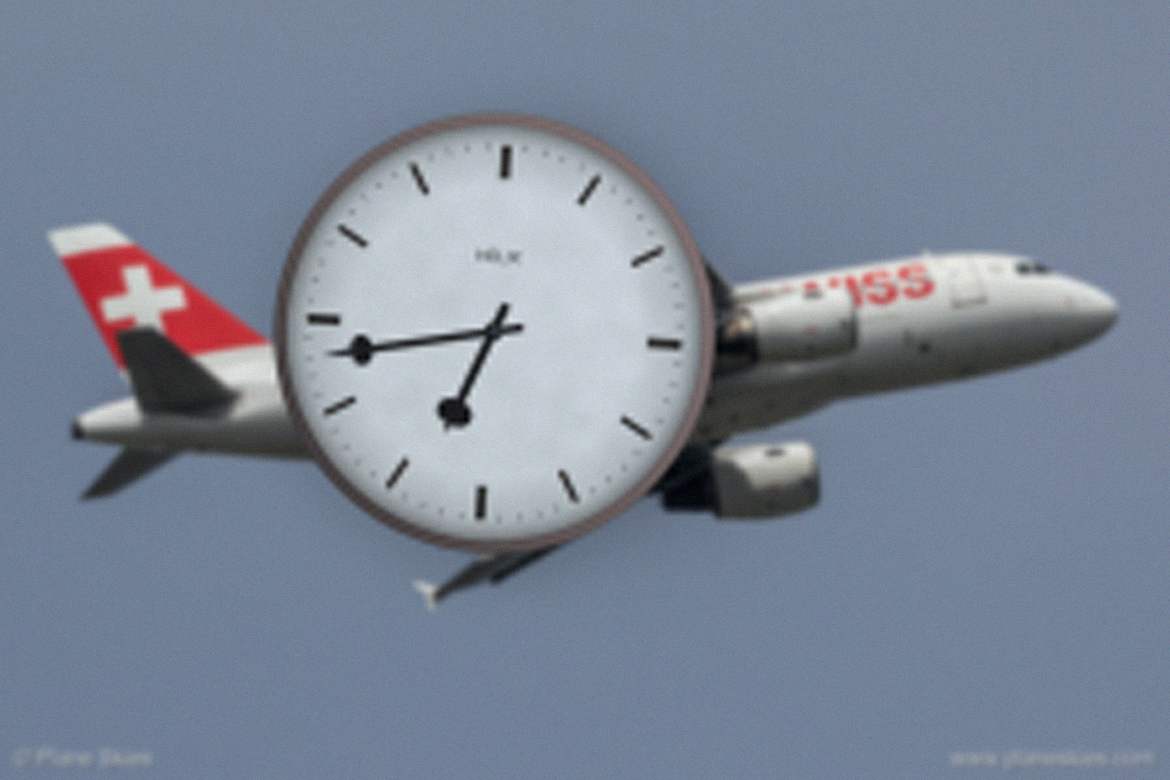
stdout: h=6 m=43
